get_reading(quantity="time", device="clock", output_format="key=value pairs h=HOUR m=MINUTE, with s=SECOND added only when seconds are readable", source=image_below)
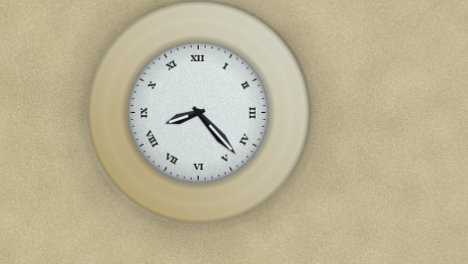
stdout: h=8 m=23
